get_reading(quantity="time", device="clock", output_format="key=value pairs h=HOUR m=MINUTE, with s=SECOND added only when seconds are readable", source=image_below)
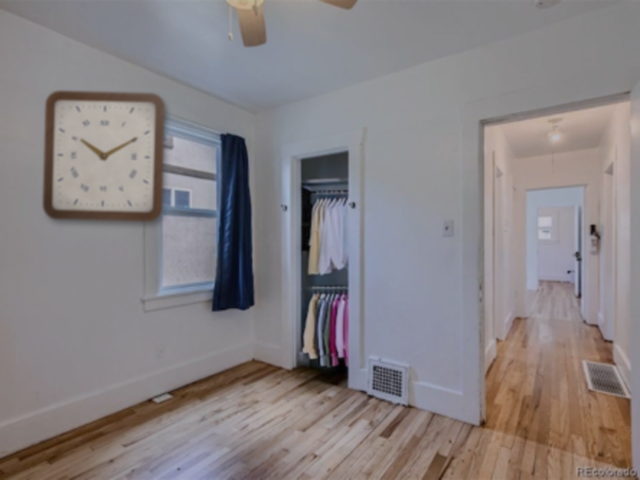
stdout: h=10 m=10
